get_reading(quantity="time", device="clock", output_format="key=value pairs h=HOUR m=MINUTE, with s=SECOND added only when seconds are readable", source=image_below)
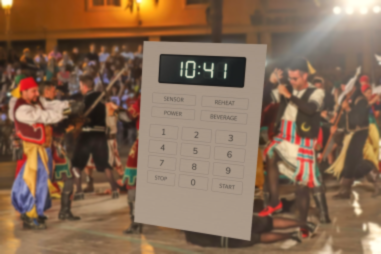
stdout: h=10 m=41
